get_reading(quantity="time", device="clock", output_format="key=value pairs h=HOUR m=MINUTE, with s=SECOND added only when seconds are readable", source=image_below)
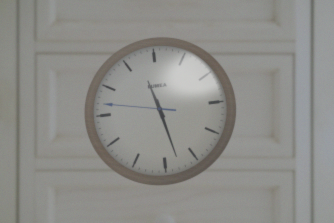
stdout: h=11 m=27 s=47
